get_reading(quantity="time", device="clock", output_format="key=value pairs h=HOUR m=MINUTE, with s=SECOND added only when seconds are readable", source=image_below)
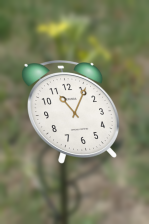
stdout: h=11 m=6
